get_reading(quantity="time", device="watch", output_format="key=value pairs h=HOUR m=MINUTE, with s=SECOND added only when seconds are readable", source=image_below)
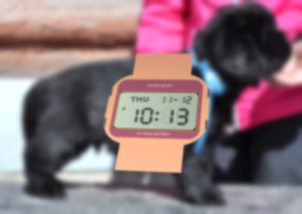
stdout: h=10 m=13
